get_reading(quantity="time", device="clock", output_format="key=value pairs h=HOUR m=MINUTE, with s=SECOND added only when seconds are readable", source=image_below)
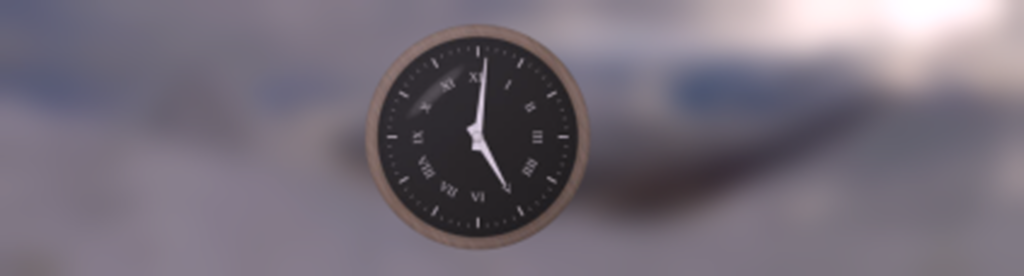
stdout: h=5 m=1
